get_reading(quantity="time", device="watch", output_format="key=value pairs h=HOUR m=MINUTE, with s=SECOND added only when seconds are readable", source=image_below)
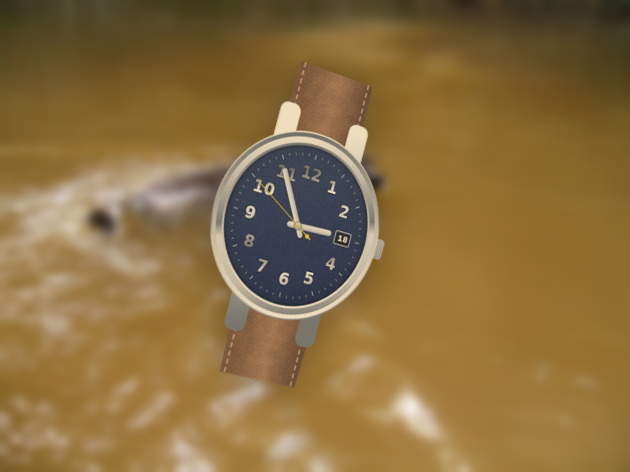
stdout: h=2 m=54 s=50
